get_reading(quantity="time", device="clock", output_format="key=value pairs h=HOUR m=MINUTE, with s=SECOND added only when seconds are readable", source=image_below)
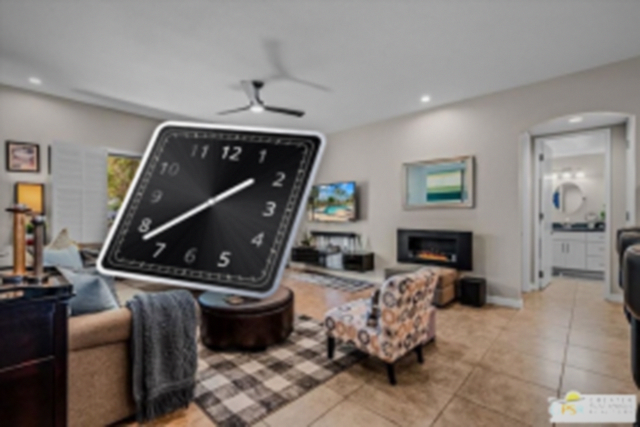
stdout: h=1 m=38
